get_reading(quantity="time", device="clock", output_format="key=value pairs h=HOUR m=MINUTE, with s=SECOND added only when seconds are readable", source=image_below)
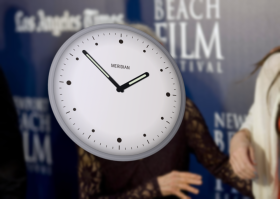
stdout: h=1 m=52
